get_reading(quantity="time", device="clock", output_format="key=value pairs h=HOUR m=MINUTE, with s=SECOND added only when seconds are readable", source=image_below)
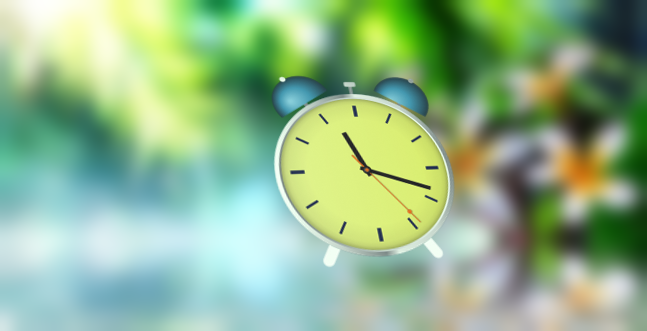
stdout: h=11 m=18 s=24
